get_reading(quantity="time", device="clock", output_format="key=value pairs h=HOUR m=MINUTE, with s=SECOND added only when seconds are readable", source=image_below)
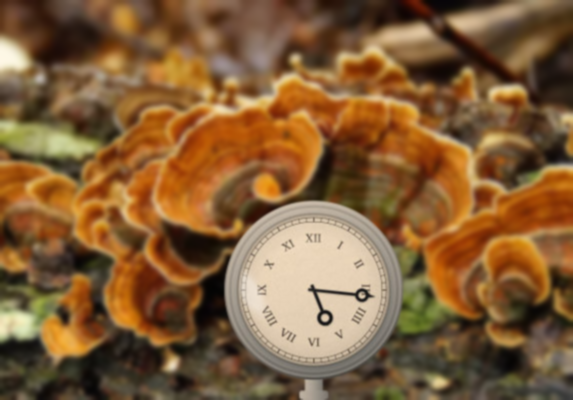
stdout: h=5 m=16
